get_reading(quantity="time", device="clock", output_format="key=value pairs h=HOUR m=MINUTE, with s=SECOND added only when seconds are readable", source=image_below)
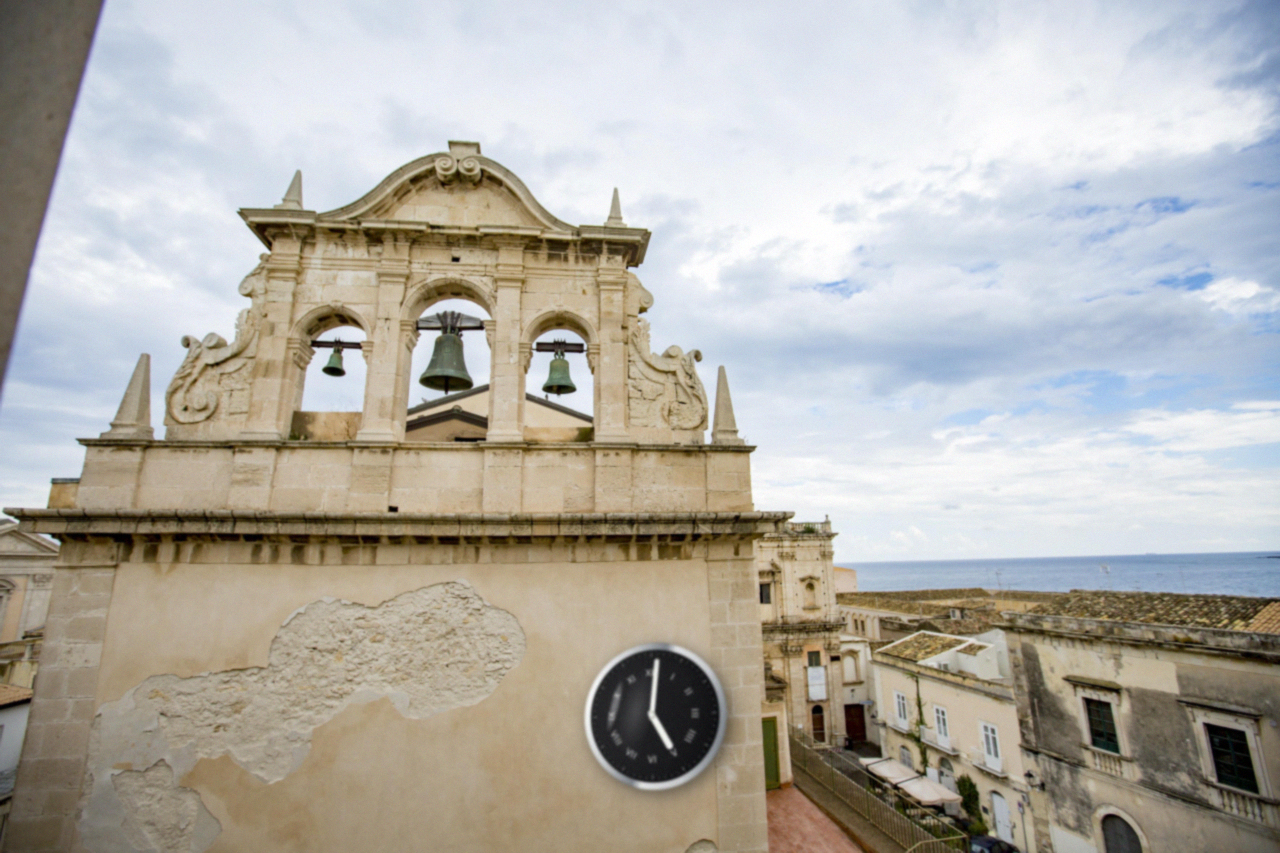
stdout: h=5 m=1
